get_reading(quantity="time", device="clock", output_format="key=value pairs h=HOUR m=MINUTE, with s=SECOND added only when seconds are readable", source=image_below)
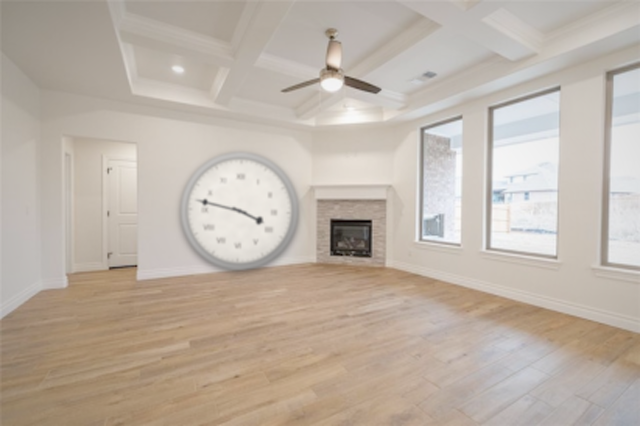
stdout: h=3 m=47
